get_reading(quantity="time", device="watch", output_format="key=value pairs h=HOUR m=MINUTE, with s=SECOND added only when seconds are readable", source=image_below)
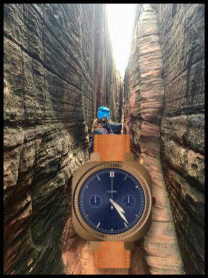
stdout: h=4 m=24
